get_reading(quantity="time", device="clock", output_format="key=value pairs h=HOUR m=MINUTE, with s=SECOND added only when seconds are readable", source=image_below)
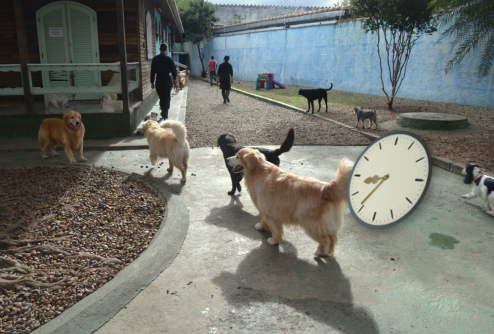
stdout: h=8 m=36
